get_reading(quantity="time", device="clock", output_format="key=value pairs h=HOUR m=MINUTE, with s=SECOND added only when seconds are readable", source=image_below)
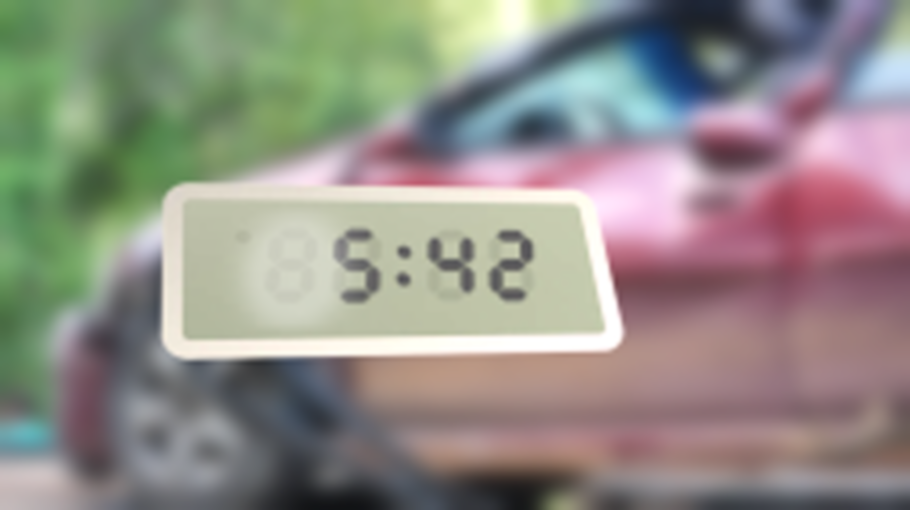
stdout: h=5 m=42
